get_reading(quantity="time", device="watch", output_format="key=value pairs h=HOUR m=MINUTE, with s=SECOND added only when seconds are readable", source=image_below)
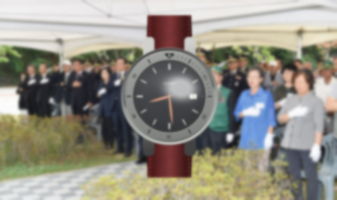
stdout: h=8 m=29
